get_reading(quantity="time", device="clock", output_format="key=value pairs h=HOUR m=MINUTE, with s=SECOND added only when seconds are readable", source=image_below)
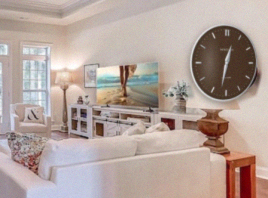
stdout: h=12 m=32
